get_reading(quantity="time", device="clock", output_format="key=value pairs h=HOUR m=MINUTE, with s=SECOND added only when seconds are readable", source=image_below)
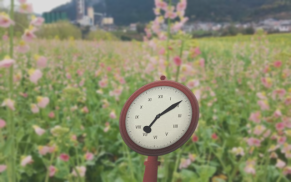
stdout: h=7 m=9
